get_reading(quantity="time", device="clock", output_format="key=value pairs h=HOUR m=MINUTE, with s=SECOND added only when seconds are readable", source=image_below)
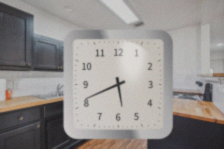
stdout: h=5 m=41
